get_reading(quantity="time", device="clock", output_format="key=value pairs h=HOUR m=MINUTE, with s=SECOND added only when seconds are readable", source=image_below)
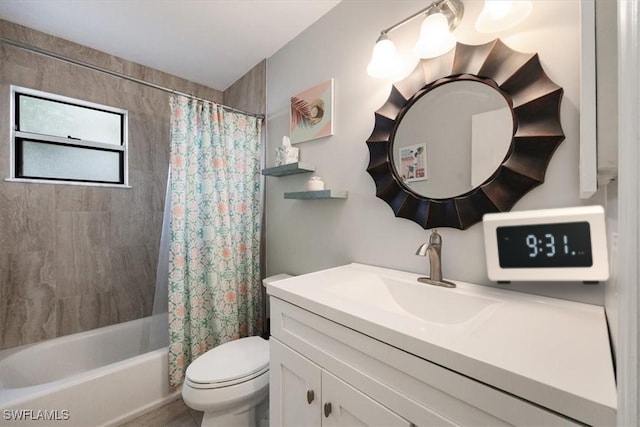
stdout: h=9 m=31
